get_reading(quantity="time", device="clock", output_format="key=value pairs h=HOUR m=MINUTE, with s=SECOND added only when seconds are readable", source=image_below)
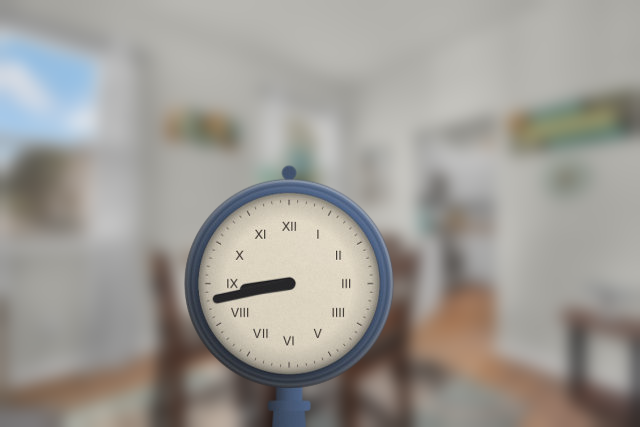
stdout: h=8 m=43
